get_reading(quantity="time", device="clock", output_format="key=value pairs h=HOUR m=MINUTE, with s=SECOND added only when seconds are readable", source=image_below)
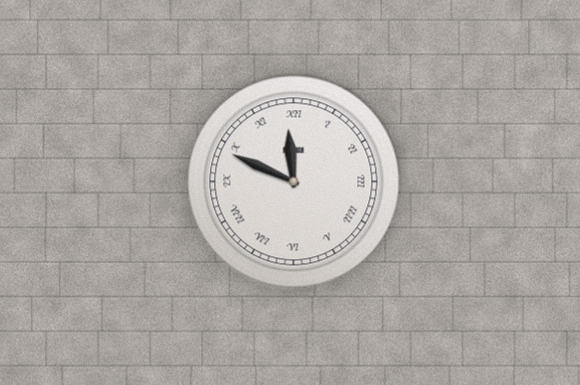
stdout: h=11 m=49
